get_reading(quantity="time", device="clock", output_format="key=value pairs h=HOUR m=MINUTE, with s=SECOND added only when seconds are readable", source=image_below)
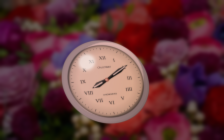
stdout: h=8 m=10
